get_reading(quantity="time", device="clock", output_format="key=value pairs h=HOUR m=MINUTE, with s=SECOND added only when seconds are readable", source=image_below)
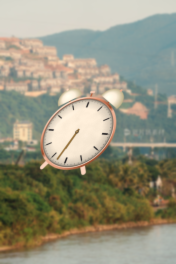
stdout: h=6 m=33
